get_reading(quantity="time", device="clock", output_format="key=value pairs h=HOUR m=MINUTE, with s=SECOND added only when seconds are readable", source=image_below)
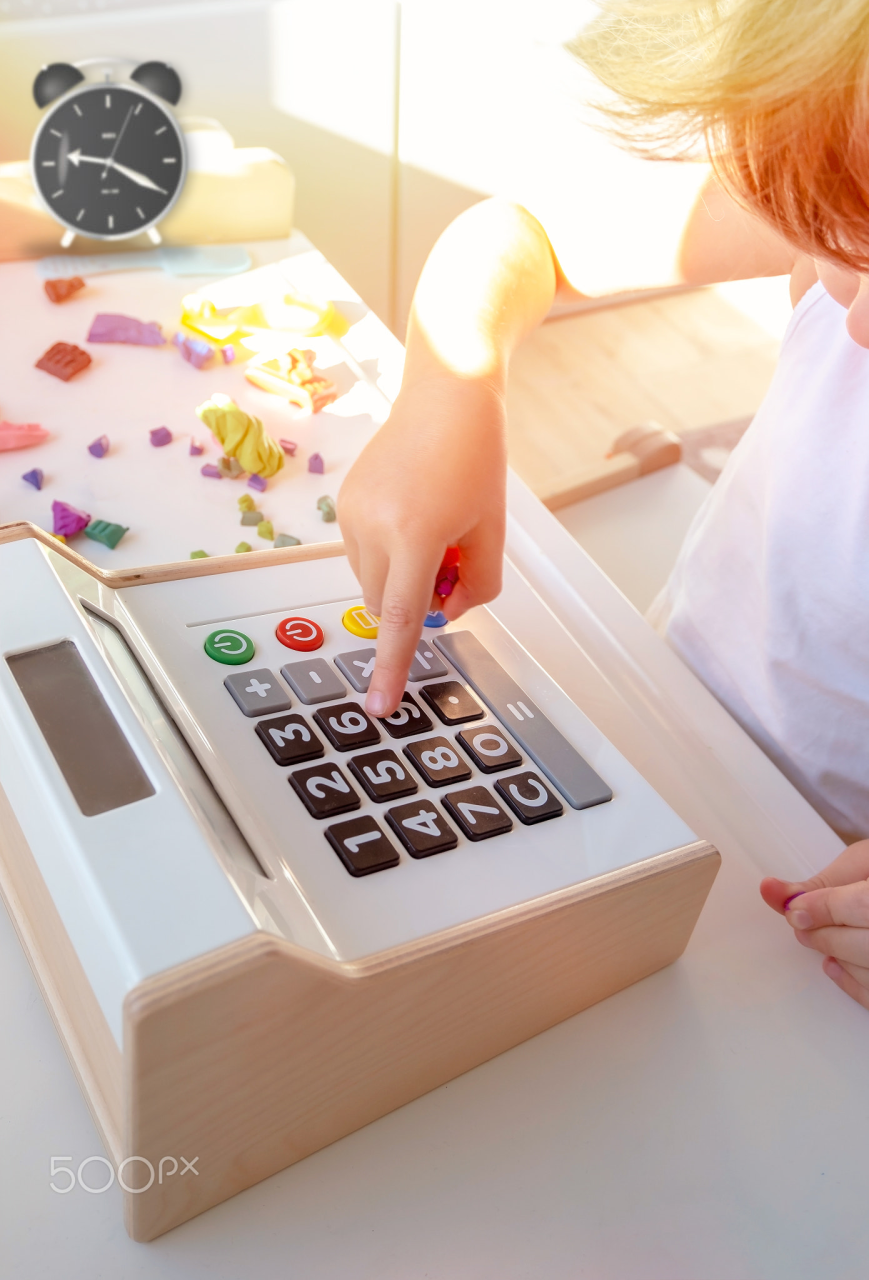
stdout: h=9 m=20 s=4
